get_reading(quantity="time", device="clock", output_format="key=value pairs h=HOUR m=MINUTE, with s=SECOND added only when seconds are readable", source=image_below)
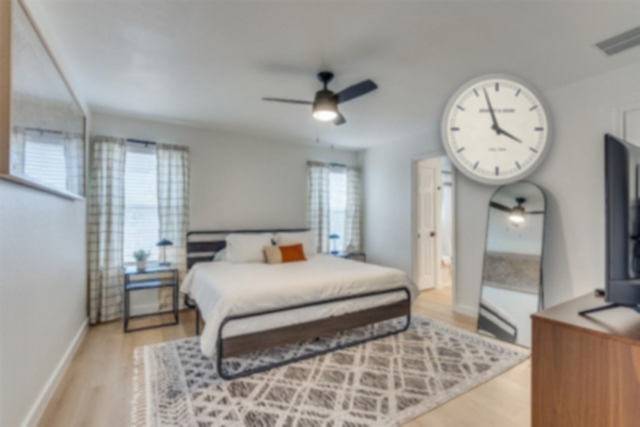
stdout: h=3 m=57
